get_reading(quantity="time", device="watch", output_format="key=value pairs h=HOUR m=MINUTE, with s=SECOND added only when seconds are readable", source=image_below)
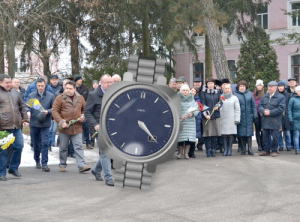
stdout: h=4 m=22
